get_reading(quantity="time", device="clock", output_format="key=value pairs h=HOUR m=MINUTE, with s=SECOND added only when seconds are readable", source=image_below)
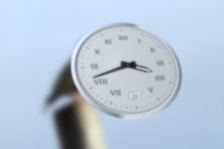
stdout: h=3 m=42
